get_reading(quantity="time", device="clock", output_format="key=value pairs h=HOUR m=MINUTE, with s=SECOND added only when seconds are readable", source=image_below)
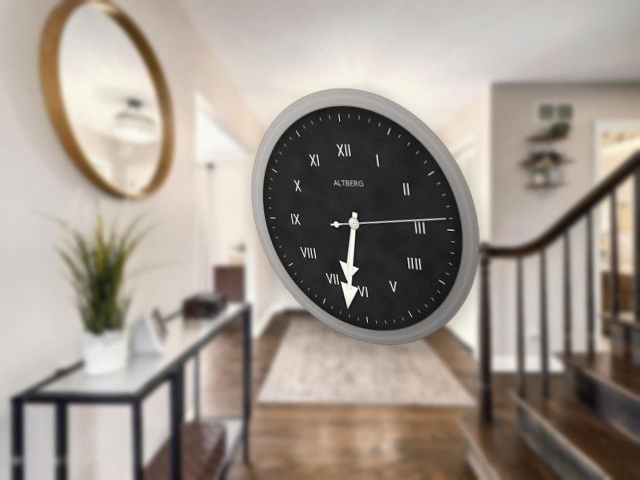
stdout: h=6 m=32 s=14
